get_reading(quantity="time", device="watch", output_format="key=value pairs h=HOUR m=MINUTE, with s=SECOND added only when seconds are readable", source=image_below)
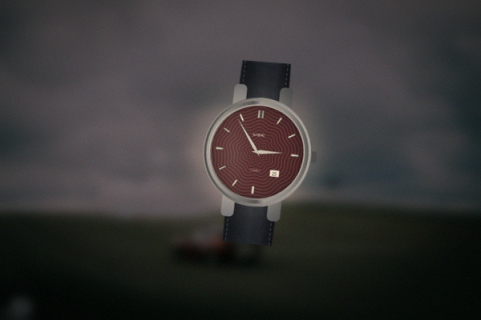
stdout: h=2 m=54
